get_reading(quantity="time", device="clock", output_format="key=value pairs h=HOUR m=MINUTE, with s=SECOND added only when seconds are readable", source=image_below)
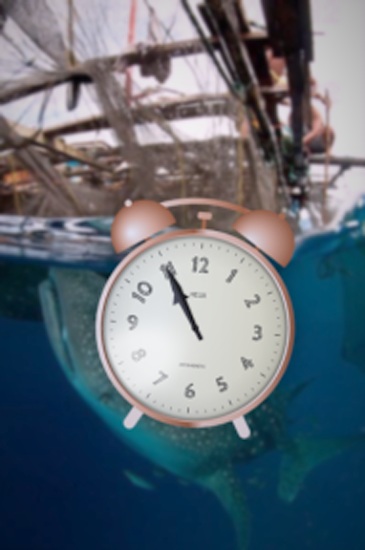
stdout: h=10 m=55
